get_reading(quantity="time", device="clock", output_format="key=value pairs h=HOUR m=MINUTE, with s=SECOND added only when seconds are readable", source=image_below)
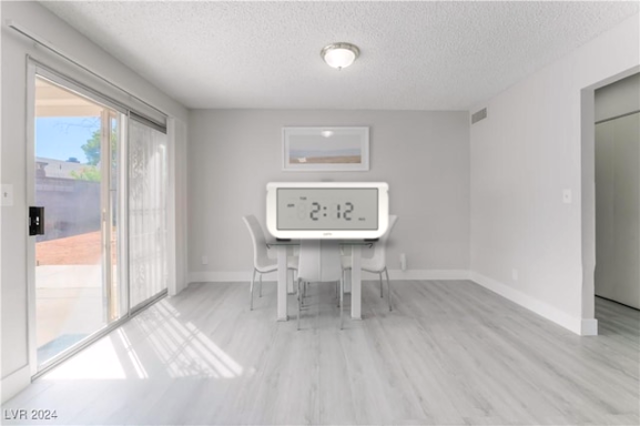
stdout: h=2 m=12
